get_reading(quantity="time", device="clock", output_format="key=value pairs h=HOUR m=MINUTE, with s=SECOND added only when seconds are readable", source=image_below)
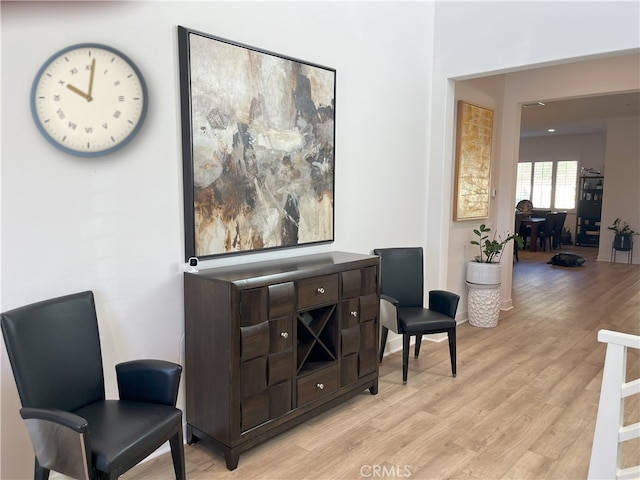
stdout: h=10 m=1
